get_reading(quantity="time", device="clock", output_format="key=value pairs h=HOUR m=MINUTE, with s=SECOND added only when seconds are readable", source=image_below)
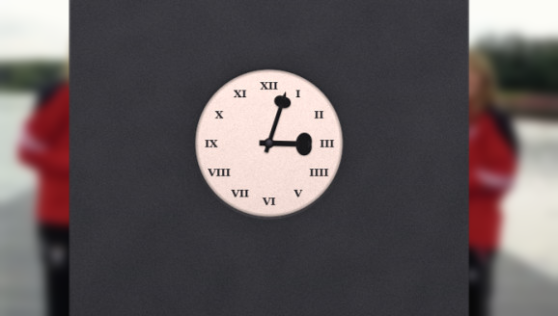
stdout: h=3 m=3
